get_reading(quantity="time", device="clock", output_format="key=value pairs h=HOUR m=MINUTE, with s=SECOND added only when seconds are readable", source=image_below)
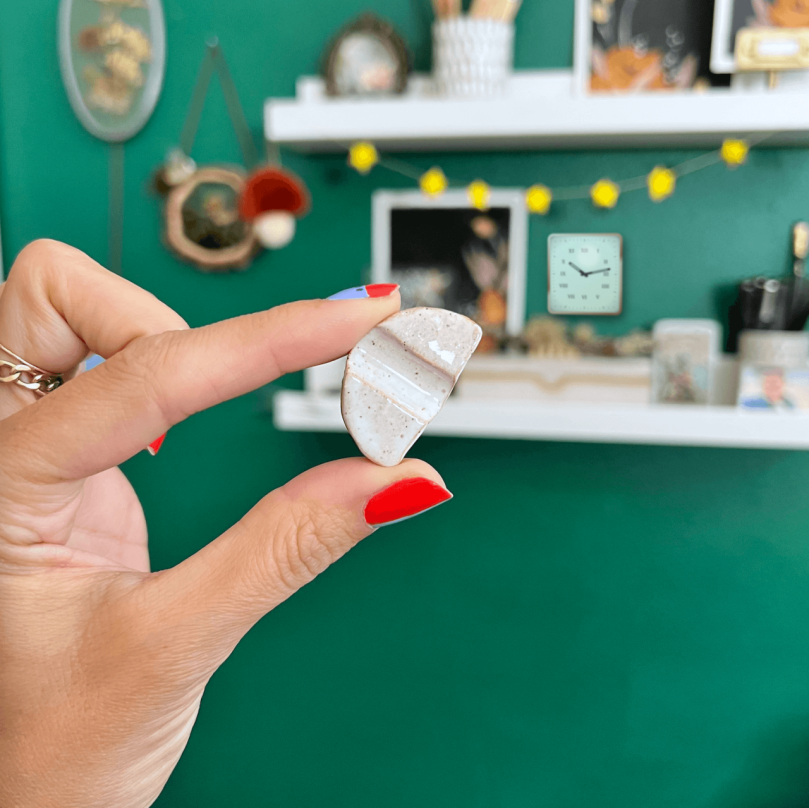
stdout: h=10 m=13
